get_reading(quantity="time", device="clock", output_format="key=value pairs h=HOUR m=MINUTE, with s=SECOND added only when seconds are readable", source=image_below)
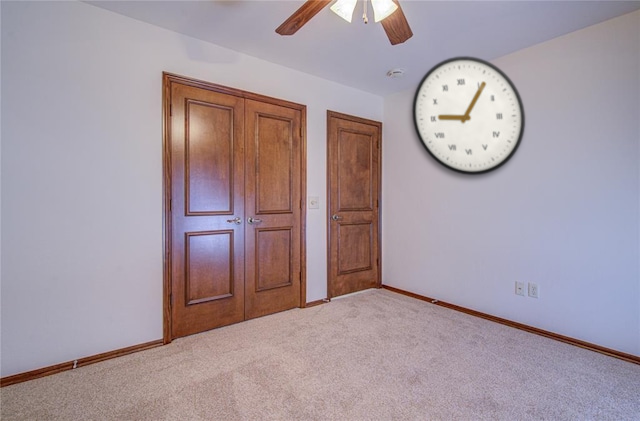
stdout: h=9 m=6
